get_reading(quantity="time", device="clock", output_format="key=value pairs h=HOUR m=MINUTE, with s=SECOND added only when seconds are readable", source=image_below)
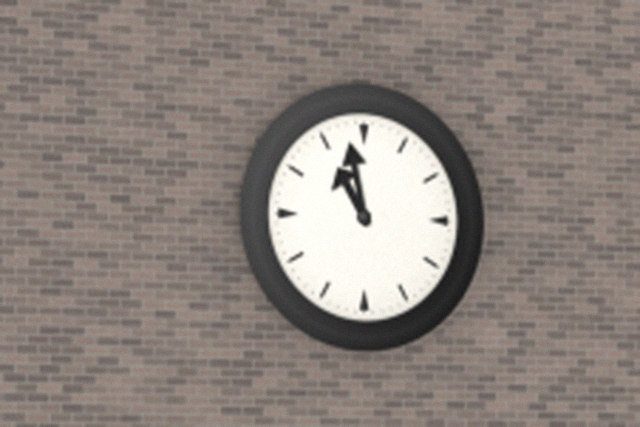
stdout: h=10 m=58
